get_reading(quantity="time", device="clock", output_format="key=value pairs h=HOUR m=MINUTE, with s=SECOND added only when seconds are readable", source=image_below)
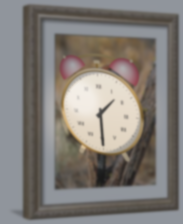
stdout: h=1 m=30
